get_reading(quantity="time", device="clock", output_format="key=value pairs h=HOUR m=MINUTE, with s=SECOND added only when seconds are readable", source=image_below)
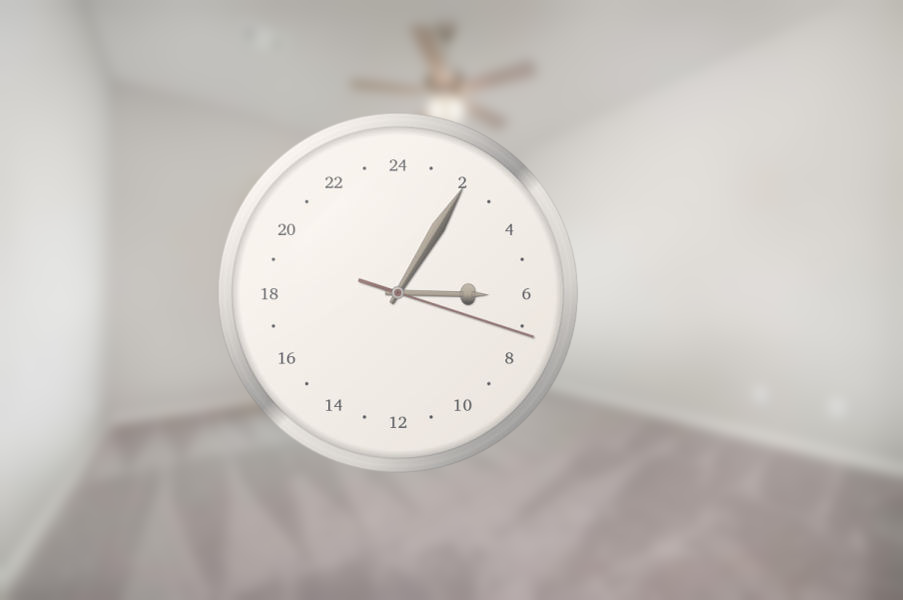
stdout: h=6 m=5 s=18
